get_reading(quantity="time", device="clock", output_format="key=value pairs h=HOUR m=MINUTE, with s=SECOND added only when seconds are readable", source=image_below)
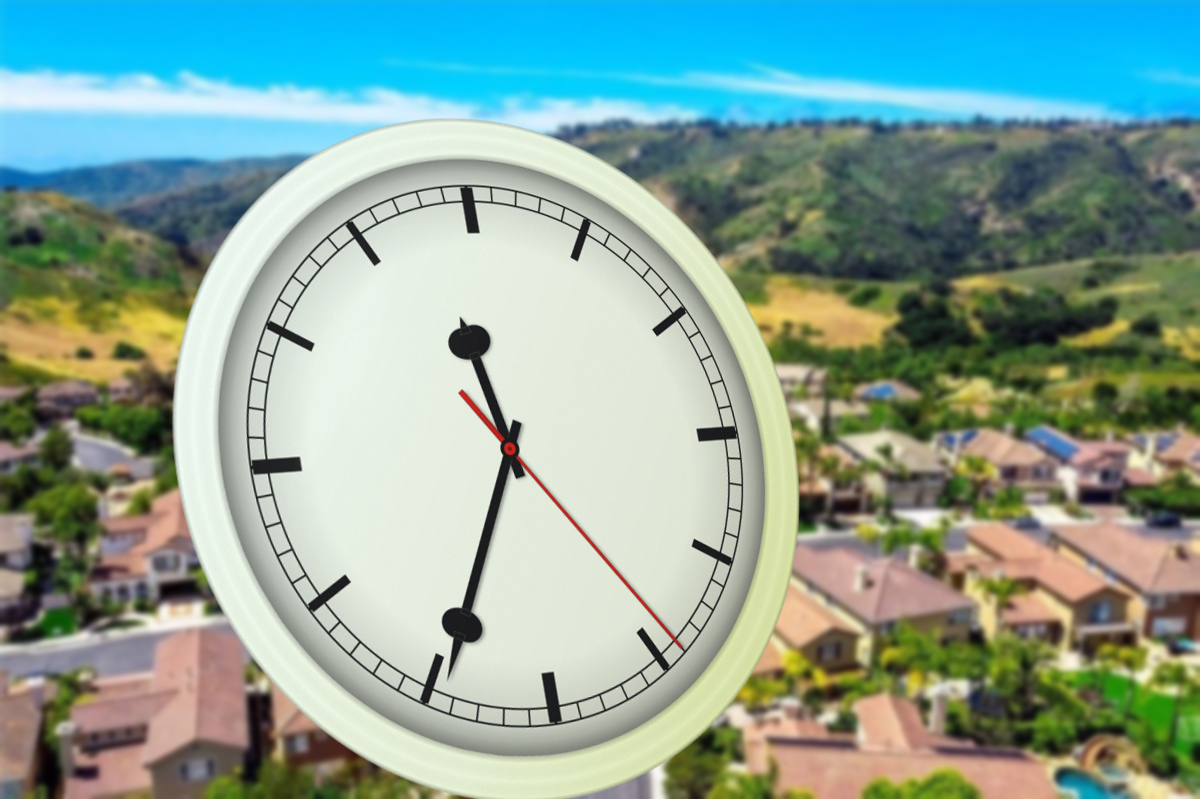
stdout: h=11 m=34 s=24
